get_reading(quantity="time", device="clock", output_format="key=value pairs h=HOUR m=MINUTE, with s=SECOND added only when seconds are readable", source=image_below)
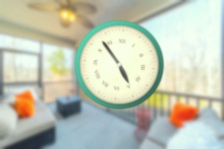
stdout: h=4 m=53
